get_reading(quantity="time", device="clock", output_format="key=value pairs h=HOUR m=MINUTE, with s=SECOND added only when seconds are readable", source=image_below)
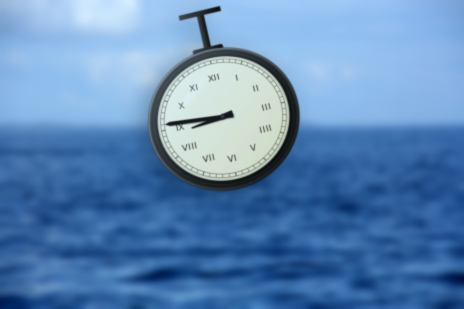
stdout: h=8 m=46
